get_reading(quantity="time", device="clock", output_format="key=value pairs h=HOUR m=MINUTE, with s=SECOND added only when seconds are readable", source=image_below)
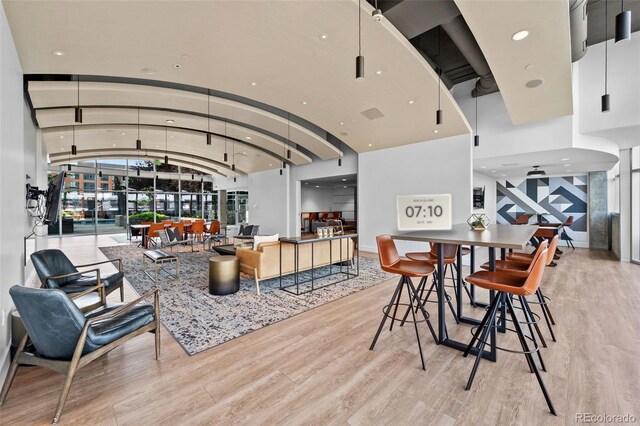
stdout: h=7 m=10
